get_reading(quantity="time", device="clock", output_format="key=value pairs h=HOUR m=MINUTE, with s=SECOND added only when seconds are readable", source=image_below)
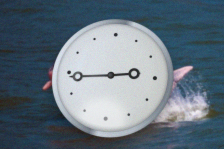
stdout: h=2 m=44
